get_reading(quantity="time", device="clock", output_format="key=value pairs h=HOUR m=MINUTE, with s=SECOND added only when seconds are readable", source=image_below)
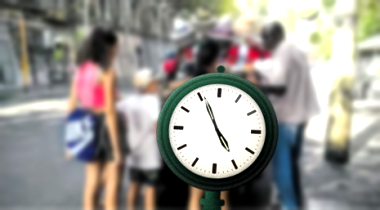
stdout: h=4 m=56
